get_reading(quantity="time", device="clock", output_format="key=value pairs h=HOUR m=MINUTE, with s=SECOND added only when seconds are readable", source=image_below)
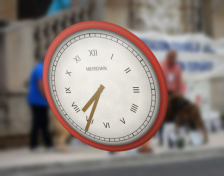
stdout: h=7 m=35
